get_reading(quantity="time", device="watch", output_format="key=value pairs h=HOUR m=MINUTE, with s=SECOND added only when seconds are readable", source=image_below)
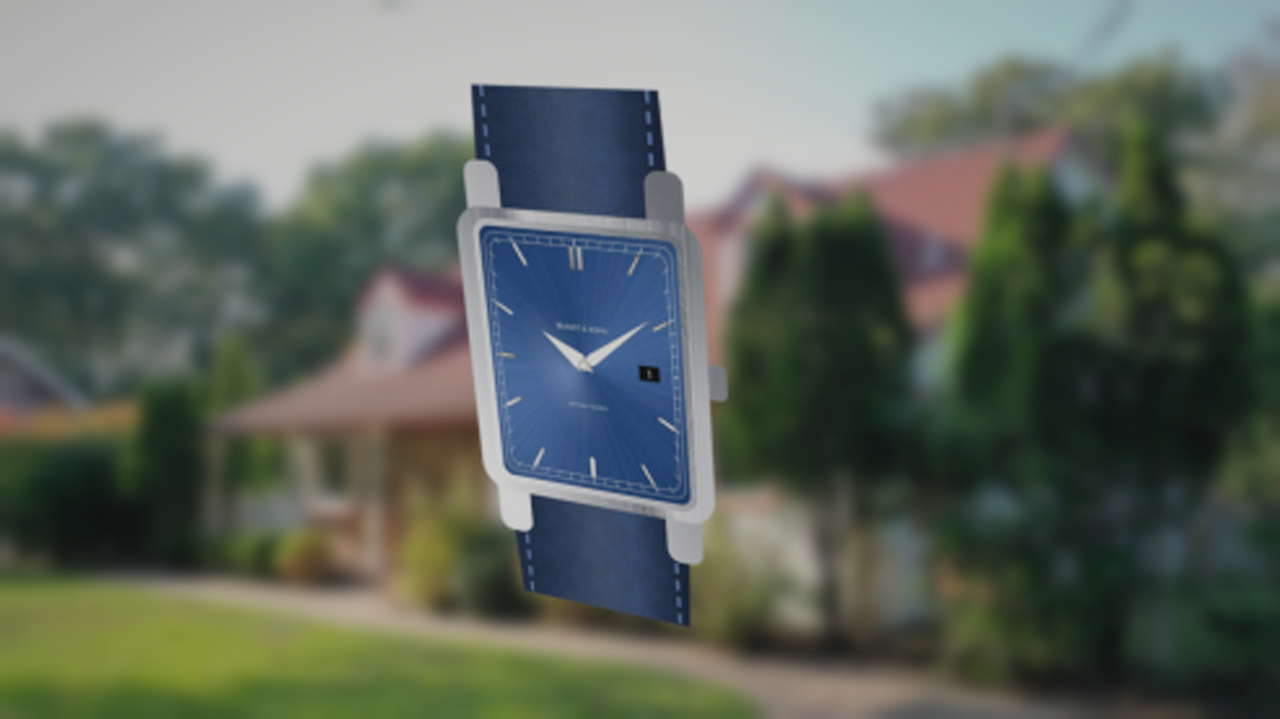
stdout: h=10 m=9
